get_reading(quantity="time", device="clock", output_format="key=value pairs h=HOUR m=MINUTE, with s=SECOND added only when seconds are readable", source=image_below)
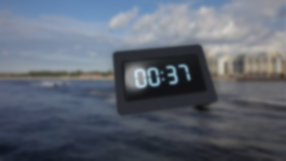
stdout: h=0 m=37
